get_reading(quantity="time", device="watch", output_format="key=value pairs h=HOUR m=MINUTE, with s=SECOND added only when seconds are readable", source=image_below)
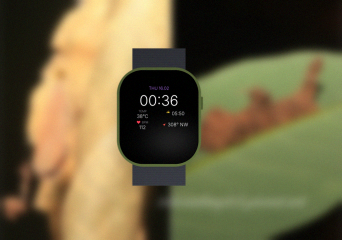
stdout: h=0 m=36
